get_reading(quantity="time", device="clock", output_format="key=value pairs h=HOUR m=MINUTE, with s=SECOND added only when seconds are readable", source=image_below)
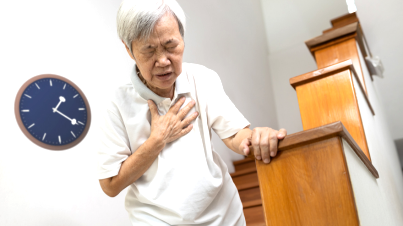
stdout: h=1 m=21
